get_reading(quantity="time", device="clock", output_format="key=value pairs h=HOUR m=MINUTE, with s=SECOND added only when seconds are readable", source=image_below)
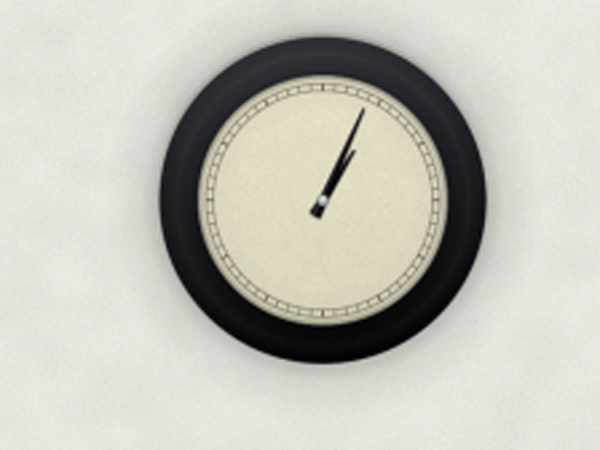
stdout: h=1 m=4
